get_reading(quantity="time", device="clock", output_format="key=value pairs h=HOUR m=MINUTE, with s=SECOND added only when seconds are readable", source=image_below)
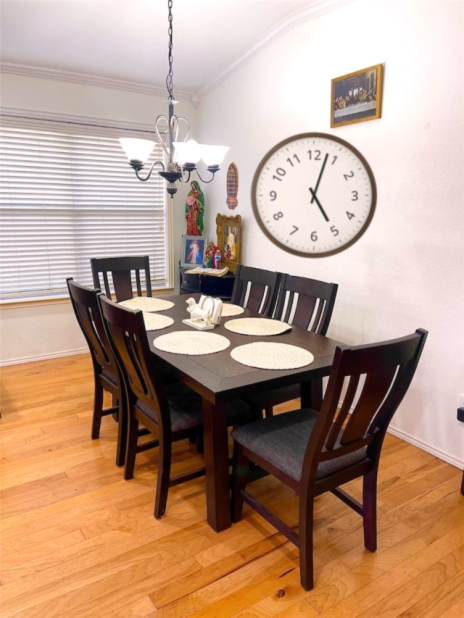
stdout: h=5 m=3
